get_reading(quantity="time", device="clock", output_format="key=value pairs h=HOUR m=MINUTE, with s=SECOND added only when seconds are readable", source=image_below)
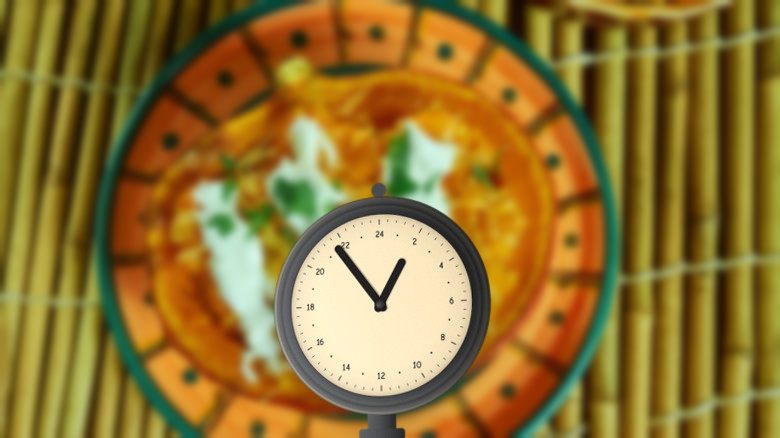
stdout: h=1 m=54
